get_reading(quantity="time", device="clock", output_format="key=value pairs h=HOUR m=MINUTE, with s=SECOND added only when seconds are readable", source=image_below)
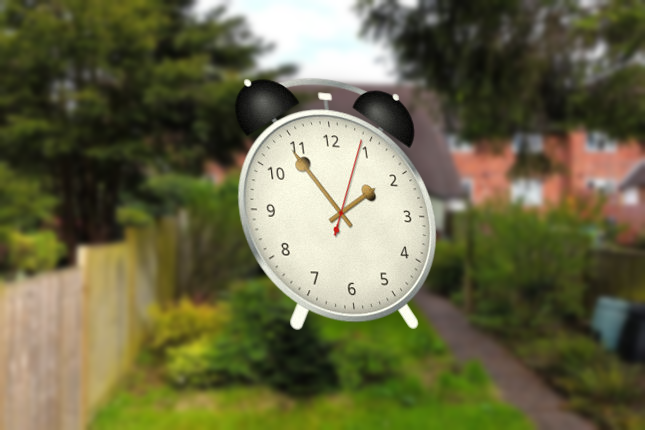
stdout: h=1 m=54 s=4
